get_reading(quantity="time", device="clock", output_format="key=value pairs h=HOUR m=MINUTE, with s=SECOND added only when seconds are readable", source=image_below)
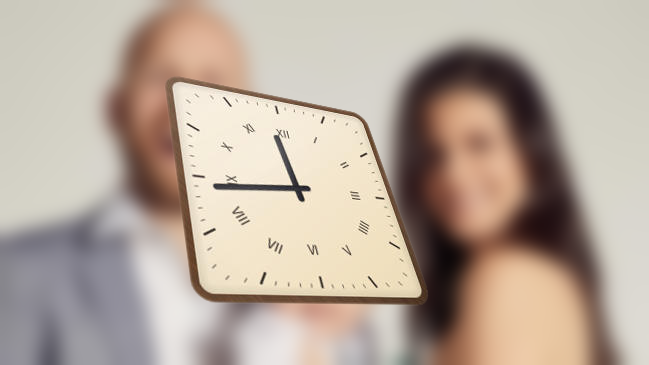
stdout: h=11 m=44
